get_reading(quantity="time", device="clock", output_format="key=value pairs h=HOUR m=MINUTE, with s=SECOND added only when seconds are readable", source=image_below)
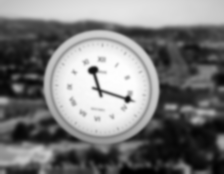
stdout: h=11 m=17
